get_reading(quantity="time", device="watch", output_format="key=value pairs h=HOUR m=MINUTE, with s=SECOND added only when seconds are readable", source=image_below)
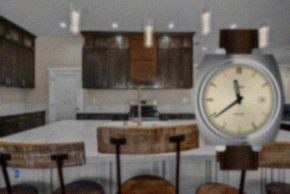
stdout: h=11 m=39
